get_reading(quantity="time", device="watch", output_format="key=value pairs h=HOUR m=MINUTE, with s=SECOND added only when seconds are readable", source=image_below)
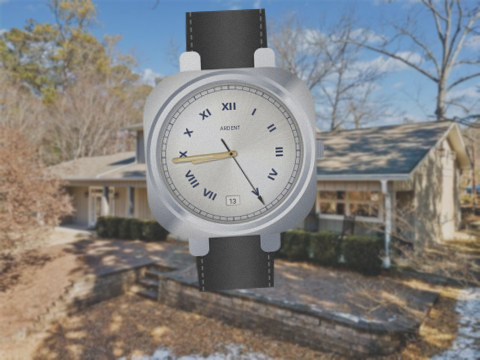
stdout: h=8 m=44 s=25
